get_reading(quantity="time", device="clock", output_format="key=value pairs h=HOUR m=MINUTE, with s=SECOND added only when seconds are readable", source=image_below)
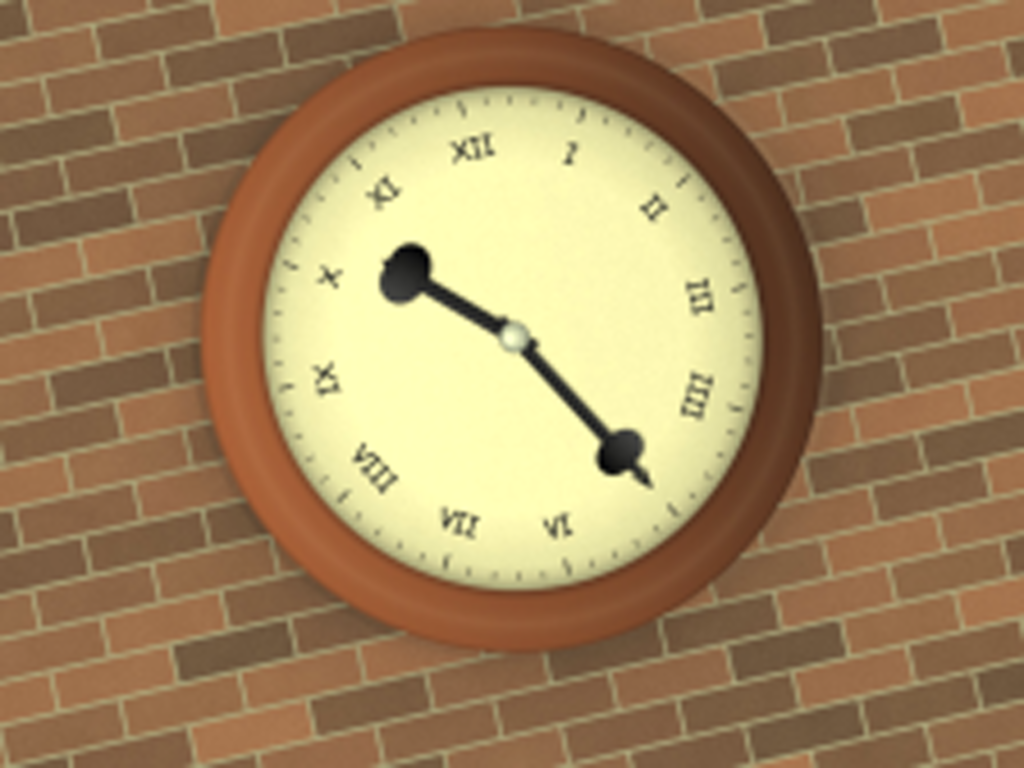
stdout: h=10 m=25
